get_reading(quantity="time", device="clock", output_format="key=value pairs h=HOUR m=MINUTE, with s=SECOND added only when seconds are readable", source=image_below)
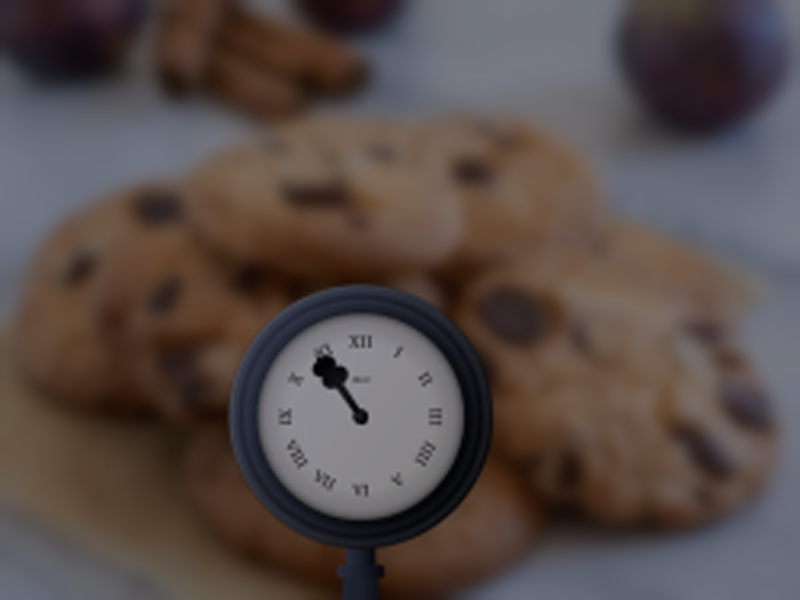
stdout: h=10 m=54
